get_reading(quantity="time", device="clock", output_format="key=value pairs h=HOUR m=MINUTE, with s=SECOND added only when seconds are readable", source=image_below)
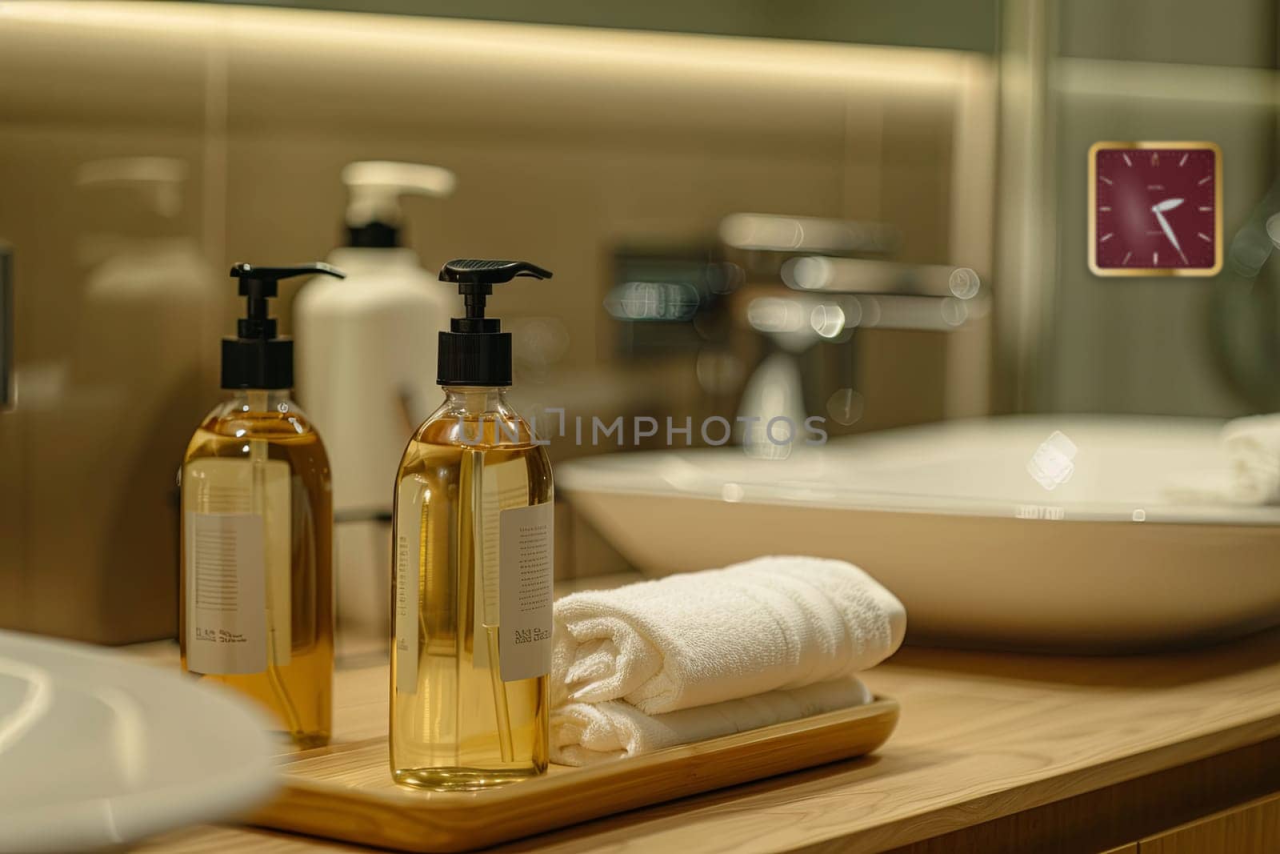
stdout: h=2 m=25
